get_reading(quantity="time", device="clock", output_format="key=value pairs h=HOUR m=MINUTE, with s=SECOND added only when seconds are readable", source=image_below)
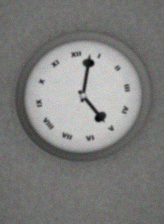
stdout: h=5 m=3
